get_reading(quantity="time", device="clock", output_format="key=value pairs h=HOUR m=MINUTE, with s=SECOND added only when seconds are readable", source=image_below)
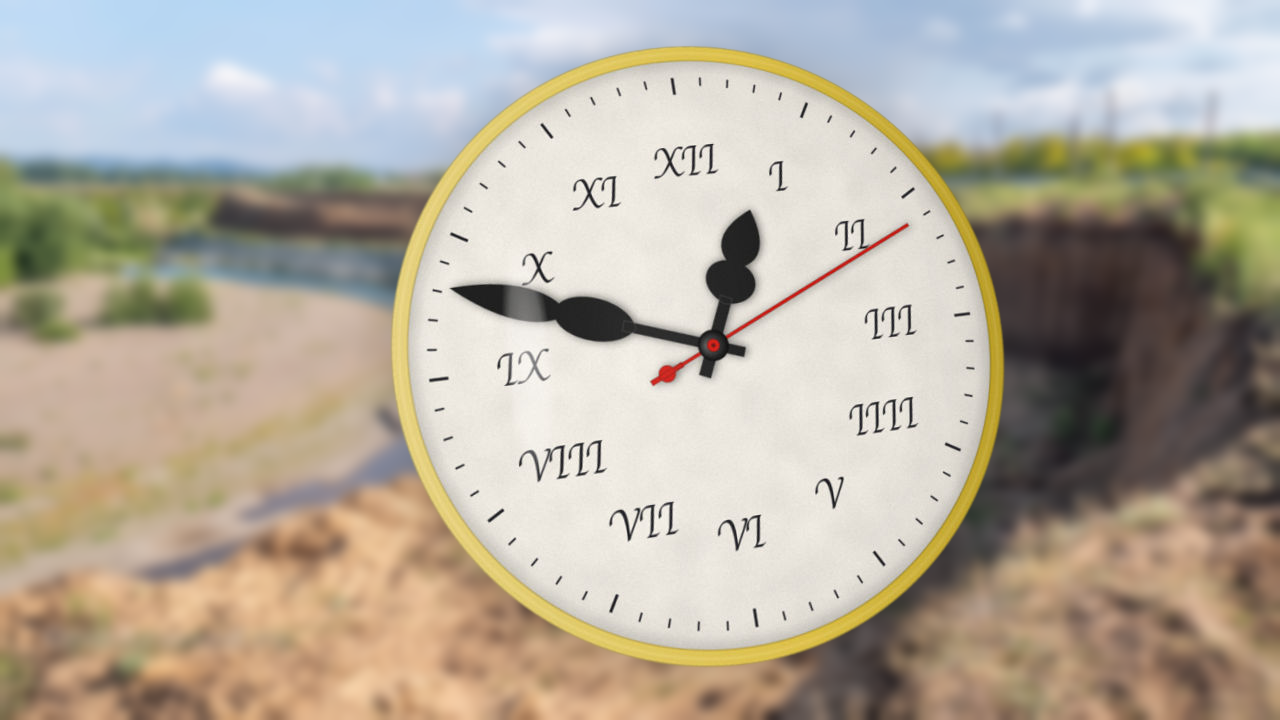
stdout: h=12 m=48 s=11
